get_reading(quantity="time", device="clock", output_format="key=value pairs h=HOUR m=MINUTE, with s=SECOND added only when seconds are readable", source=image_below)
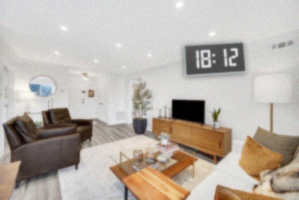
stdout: h=18 m=12
